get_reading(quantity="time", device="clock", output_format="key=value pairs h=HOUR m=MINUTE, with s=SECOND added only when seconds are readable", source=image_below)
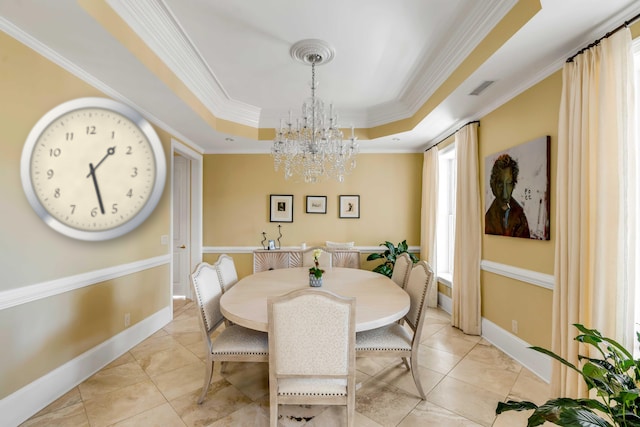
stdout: h=1 m=28
